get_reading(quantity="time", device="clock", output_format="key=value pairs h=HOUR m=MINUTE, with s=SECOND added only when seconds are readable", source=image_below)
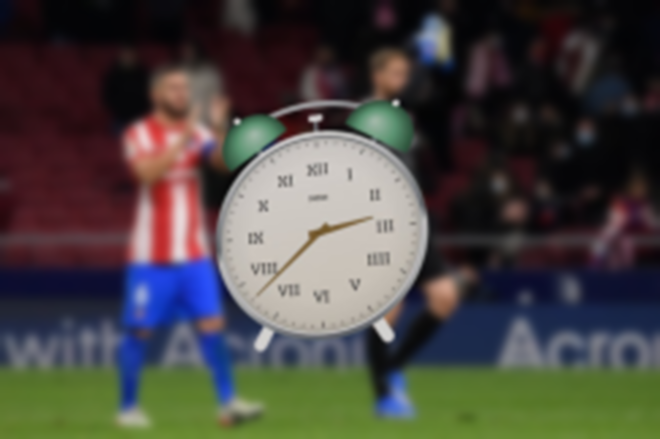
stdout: h=2 m=38
